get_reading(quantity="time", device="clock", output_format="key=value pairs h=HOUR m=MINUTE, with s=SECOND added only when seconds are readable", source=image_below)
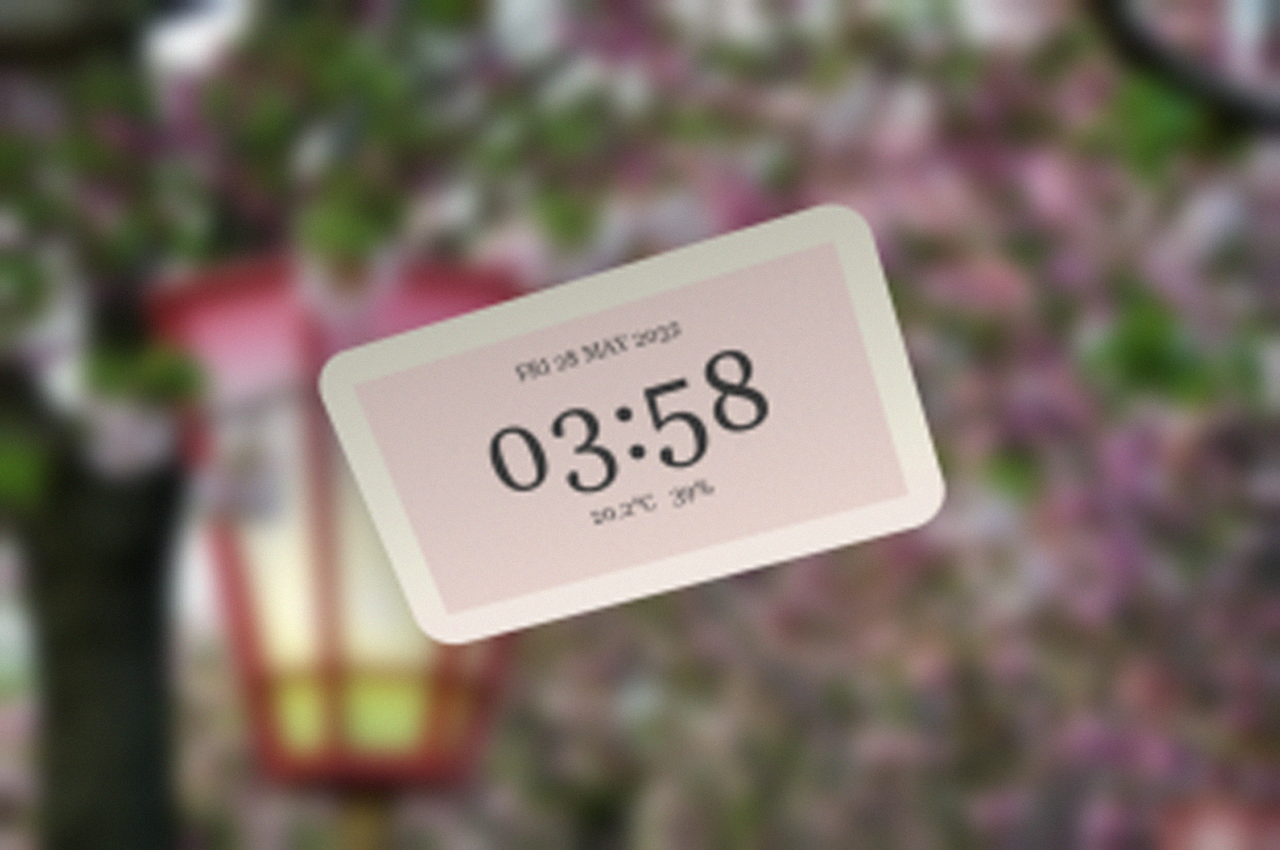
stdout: h=3 m=58
